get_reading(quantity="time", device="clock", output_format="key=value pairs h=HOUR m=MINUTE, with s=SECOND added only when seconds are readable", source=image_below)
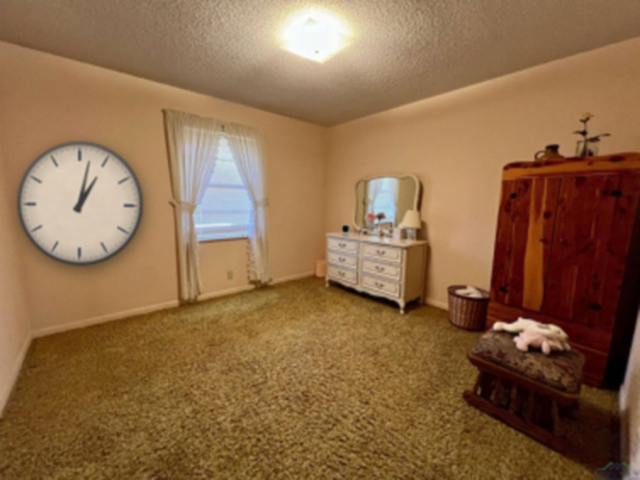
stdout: h=1 m=2
